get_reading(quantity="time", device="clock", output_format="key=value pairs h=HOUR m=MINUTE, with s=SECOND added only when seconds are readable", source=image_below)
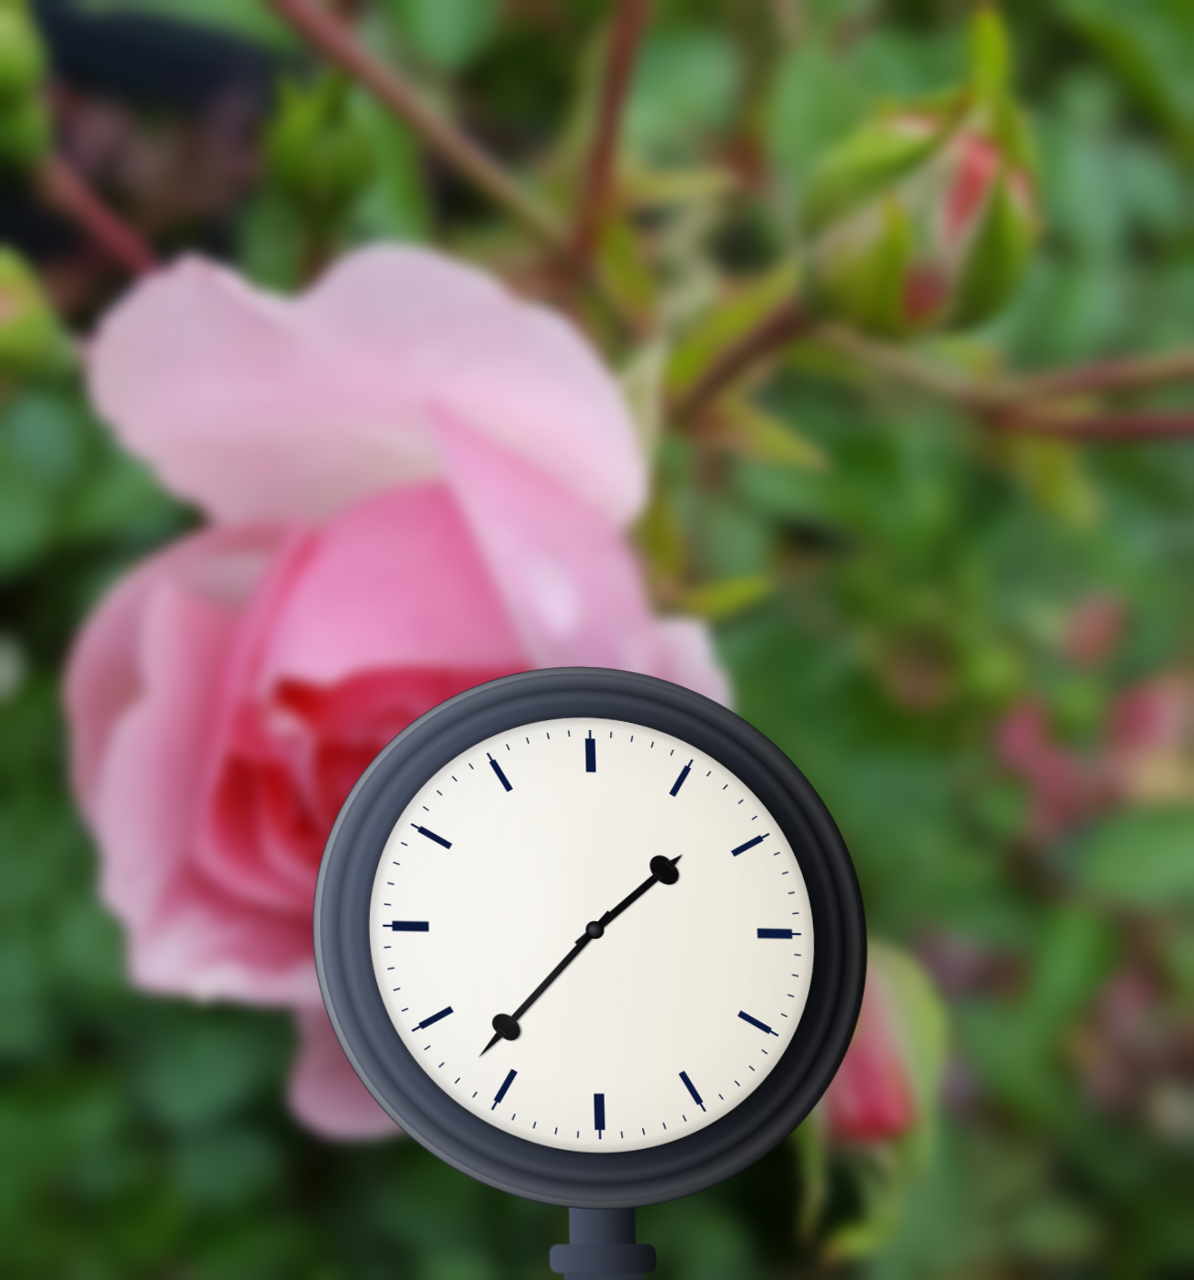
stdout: h=1 m=37
